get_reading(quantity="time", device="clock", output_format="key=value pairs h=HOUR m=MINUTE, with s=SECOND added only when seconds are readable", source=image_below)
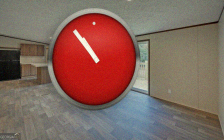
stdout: h=10 m=54
